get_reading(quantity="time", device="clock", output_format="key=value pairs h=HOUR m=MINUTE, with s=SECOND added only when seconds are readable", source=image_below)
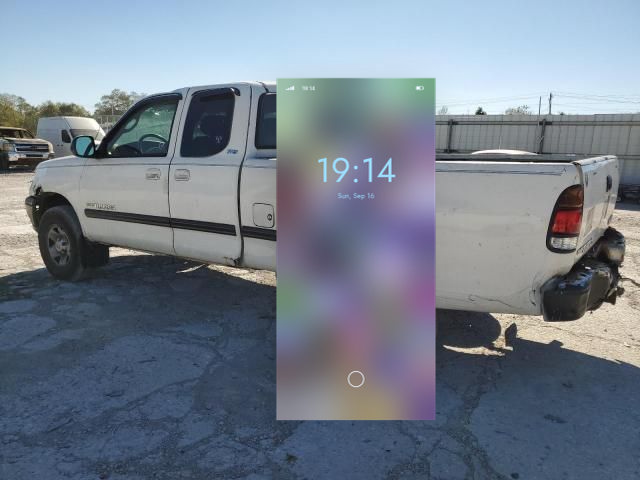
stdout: h=19 m=14
